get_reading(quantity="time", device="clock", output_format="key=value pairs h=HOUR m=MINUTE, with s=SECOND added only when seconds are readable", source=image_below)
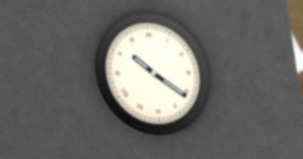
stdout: h=10 m=21
